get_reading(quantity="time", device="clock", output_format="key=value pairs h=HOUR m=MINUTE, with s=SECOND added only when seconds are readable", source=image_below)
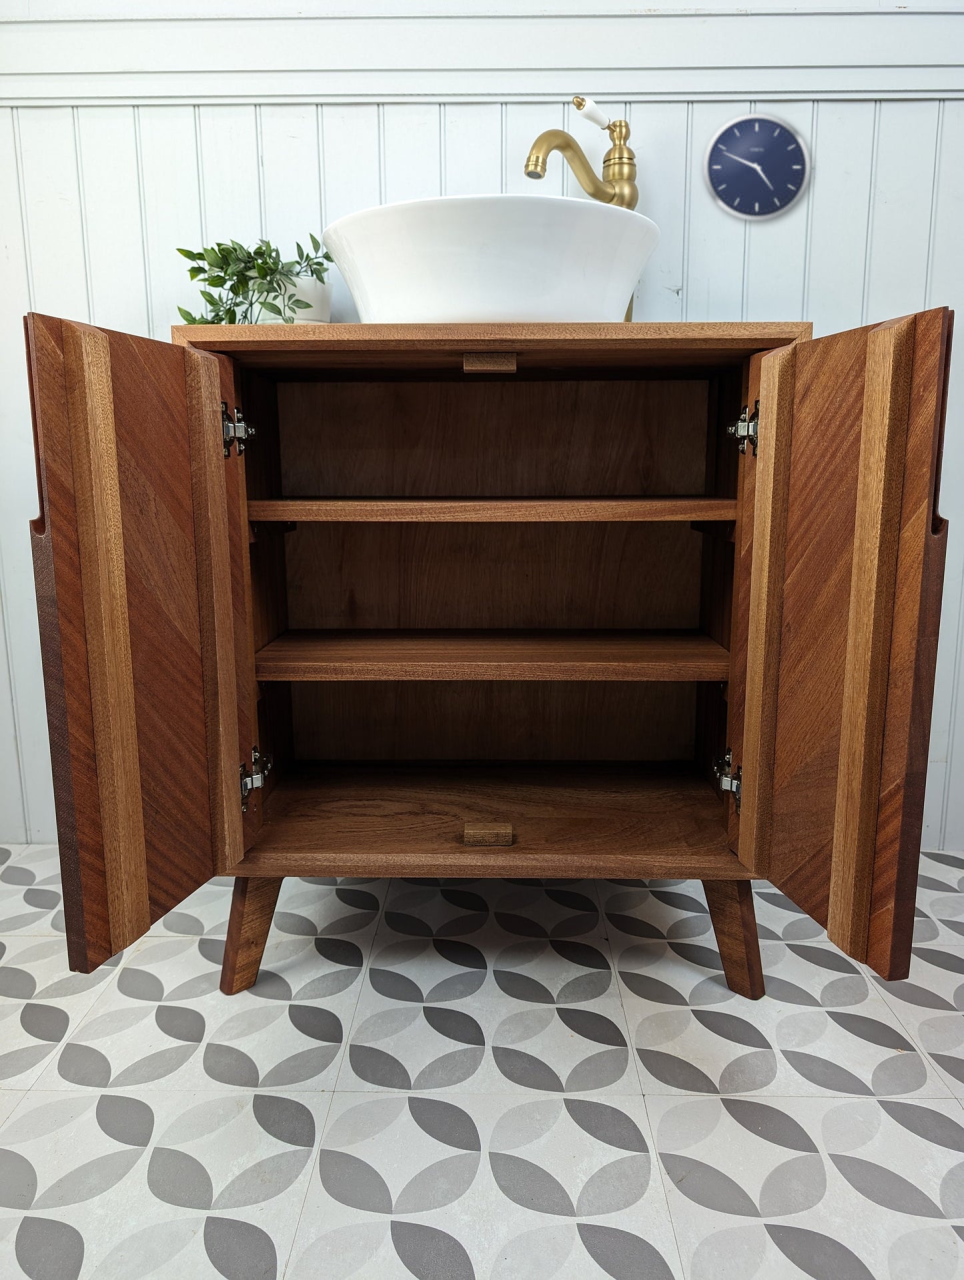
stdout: h=4 m=49
